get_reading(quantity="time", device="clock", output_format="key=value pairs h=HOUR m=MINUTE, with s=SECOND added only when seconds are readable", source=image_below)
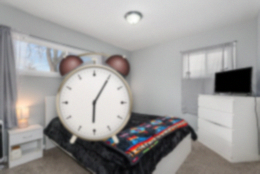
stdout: h=6 m=5
